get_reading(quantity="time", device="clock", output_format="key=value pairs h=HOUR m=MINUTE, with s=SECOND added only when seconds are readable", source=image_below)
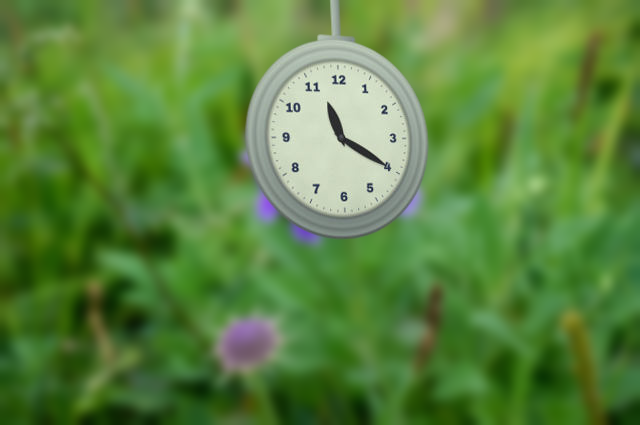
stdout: h=11 m=20
